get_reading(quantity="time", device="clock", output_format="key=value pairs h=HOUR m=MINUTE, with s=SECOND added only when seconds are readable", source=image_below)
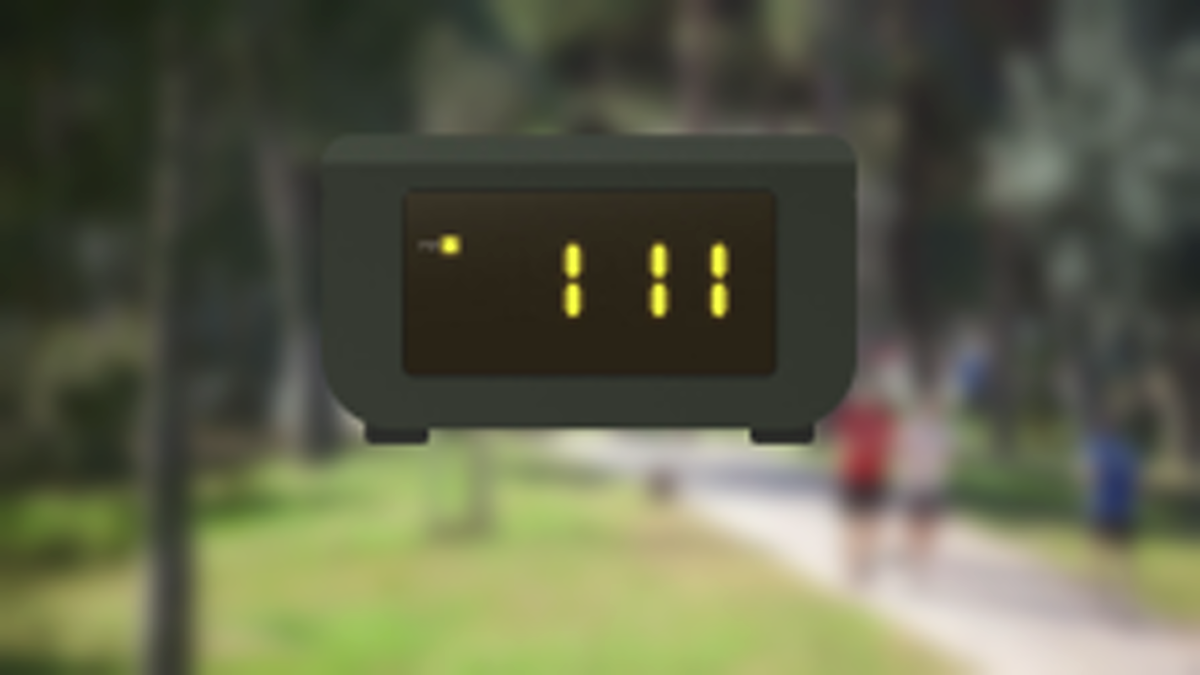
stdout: h=1 m=11
